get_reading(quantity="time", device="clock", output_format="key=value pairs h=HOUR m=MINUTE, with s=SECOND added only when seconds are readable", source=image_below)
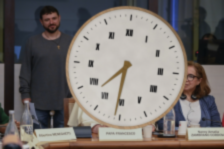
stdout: h=7 m=31
